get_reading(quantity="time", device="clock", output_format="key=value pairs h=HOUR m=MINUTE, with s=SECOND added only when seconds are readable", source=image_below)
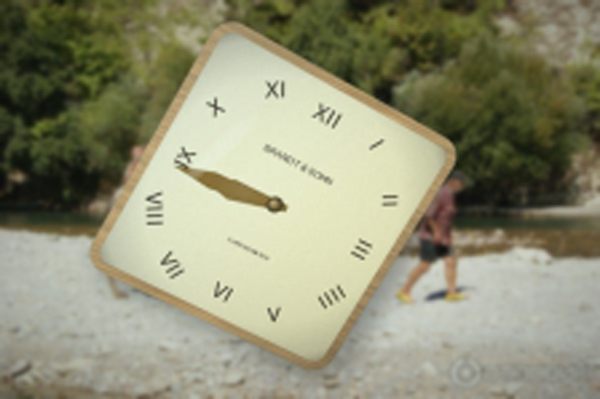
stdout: h=8 m=44
